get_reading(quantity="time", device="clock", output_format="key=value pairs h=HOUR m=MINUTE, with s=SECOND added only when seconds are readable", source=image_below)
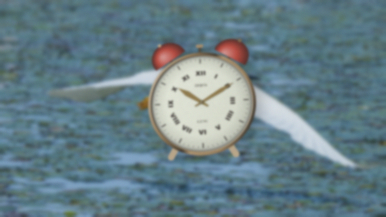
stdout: h=10 m=10
